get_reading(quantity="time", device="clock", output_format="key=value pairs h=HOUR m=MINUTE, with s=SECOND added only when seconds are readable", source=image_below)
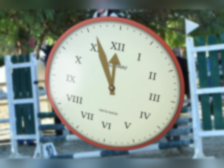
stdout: h=11 m=56
